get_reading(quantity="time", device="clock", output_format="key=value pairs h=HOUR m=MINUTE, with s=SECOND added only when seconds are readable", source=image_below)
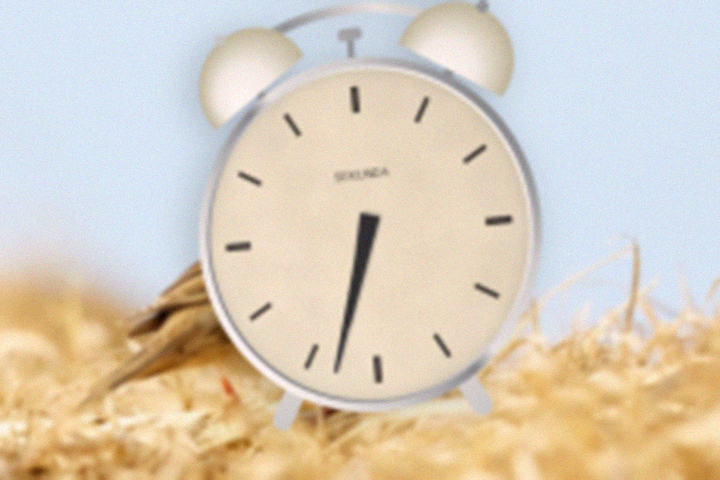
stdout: h=6 m=33
